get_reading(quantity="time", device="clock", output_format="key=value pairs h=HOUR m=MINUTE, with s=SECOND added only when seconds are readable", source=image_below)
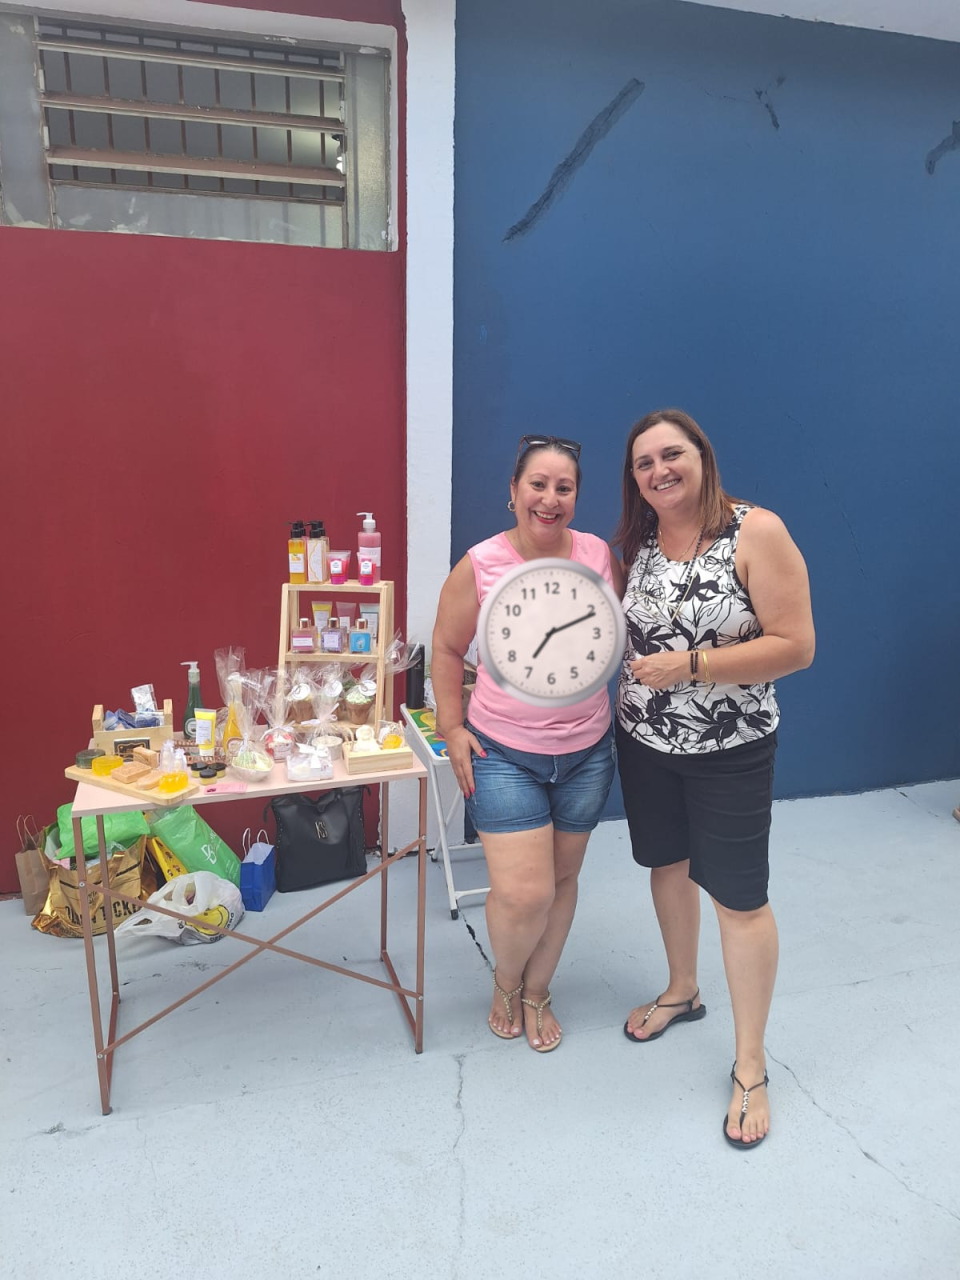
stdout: h=7 m=11
